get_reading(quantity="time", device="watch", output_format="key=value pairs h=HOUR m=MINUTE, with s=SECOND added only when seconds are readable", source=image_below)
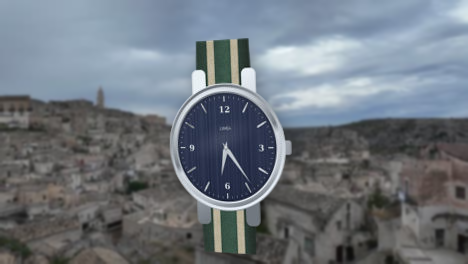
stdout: h=6 m=24
